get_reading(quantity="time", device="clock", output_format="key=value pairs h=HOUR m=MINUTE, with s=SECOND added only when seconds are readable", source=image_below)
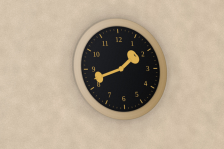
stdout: h=1 m=42
